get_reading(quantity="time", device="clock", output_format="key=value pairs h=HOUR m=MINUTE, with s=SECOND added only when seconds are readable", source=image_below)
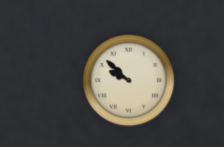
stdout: h=9 m=52
